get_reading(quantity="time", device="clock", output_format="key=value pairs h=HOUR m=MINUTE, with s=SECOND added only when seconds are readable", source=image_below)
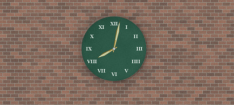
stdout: h=8 m=2
